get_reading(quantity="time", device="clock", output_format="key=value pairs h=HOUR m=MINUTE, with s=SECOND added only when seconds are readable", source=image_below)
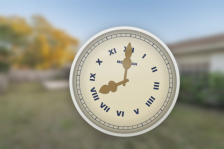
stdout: h=8 m=0
